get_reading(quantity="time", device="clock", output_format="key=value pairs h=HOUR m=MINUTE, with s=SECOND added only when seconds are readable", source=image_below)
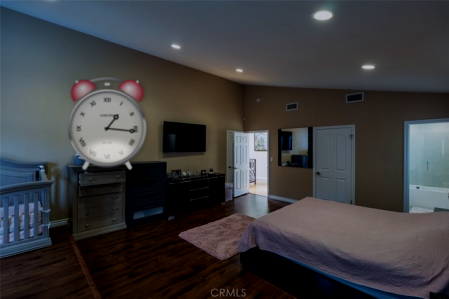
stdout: h=1 m=16
